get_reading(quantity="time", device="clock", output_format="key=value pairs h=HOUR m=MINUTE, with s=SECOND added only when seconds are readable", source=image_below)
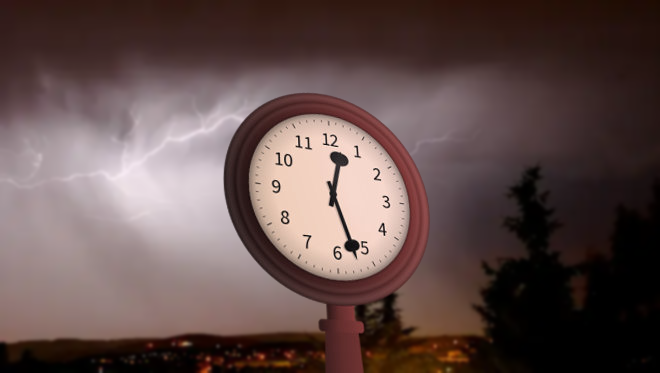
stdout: h=12 m=27
